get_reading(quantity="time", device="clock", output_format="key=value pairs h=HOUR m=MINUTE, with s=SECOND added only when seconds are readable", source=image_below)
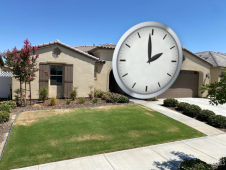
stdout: h=1 m=59
